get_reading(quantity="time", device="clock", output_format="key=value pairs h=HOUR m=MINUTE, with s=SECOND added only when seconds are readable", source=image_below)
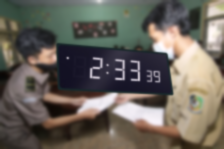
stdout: h=2 m=33 s=39
